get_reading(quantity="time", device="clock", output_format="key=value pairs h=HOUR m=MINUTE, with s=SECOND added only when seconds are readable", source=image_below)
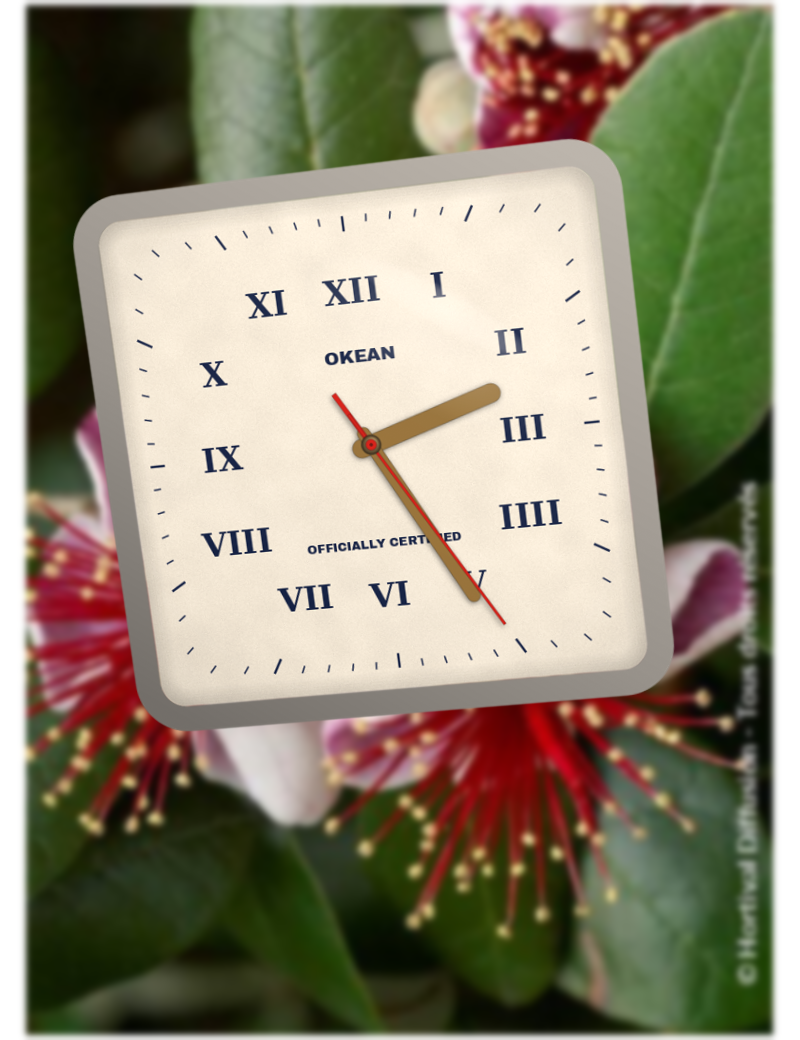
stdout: h=2 m=25 s=25
